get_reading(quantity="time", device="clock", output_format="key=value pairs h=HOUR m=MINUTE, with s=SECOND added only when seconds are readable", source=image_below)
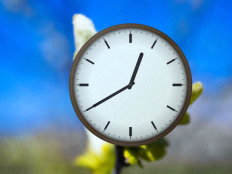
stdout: h=12 m=40
